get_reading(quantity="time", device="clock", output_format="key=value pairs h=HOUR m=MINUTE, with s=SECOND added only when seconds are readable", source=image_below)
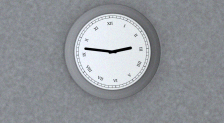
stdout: h=2 m=47
